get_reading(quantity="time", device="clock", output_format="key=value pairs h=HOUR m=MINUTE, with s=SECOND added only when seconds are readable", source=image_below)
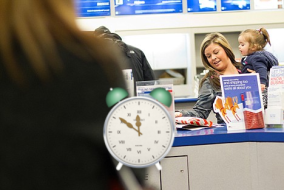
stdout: h=11 m=51
